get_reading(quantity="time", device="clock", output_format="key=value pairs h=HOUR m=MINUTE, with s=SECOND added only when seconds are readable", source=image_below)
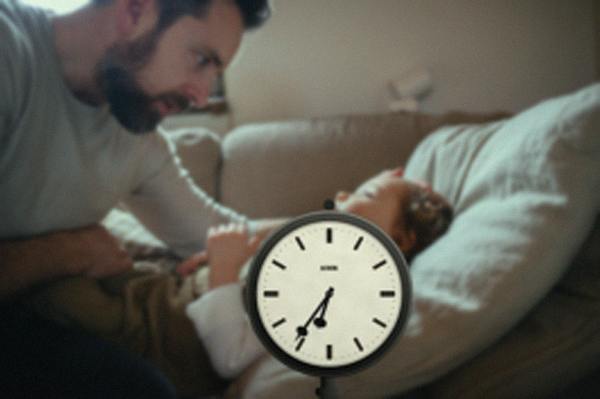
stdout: h=6 m=36
